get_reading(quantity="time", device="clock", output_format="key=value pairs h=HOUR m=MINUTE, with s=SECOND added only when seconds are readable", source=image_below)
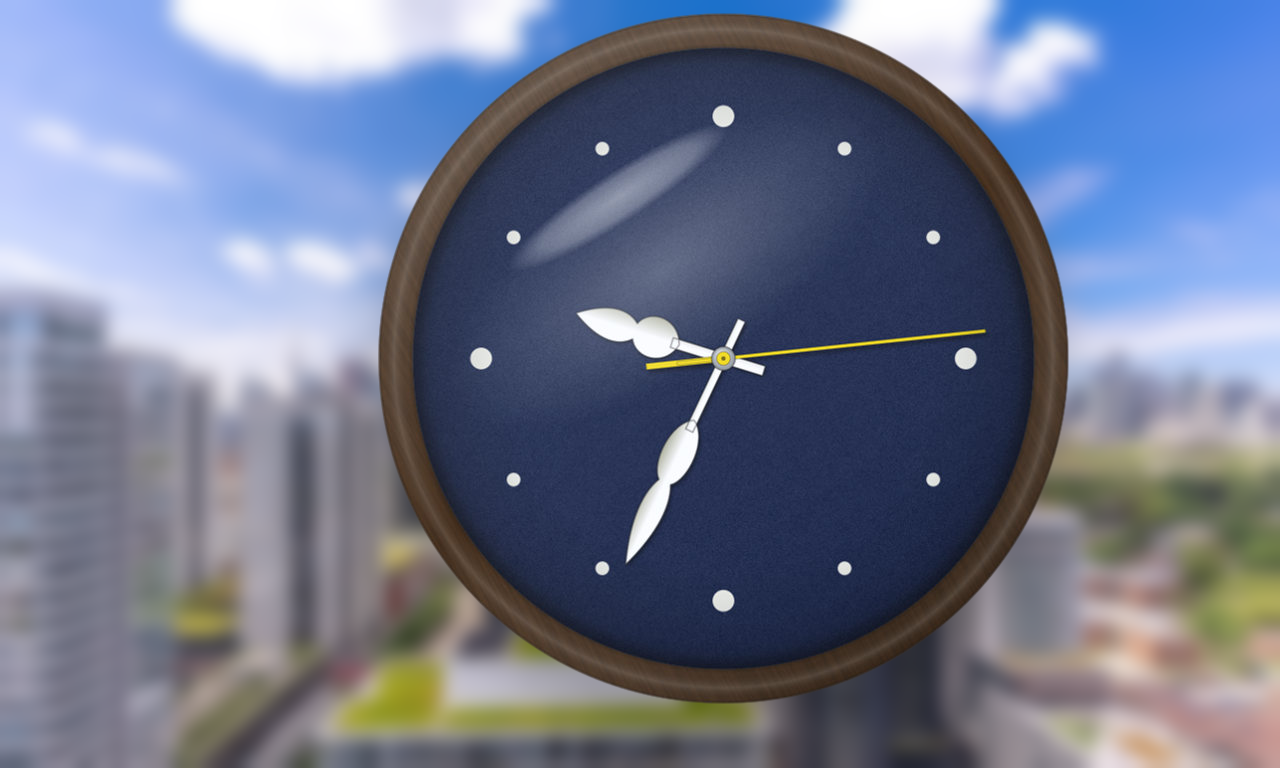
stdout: h=9 m=34 s=14
